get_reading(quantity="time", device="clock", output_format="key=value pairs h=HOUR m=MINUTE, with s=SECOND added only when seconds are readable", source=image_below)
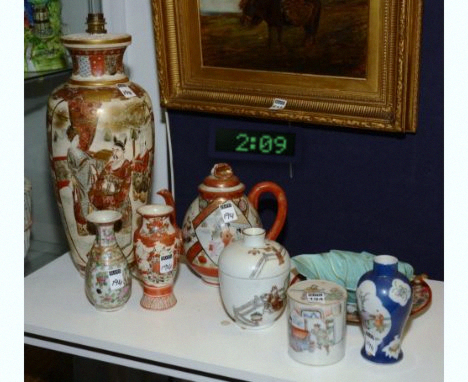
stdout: h=2 m=9
